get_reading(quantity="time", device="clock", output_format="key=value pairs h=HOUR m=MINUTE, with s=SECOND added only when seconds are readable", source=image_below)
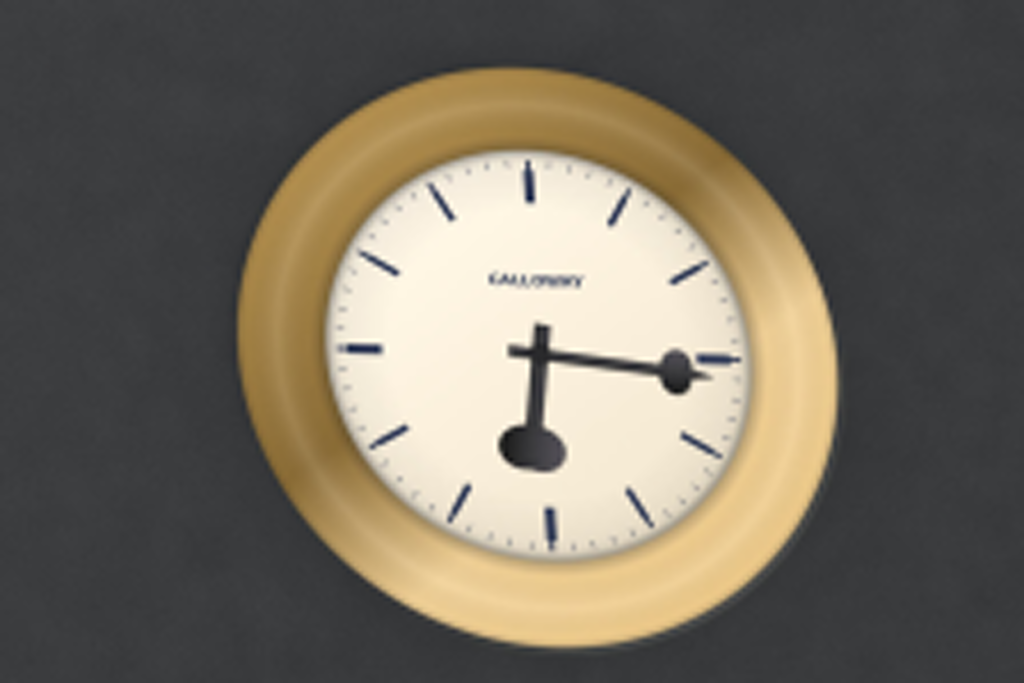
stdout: h=6 m=16
